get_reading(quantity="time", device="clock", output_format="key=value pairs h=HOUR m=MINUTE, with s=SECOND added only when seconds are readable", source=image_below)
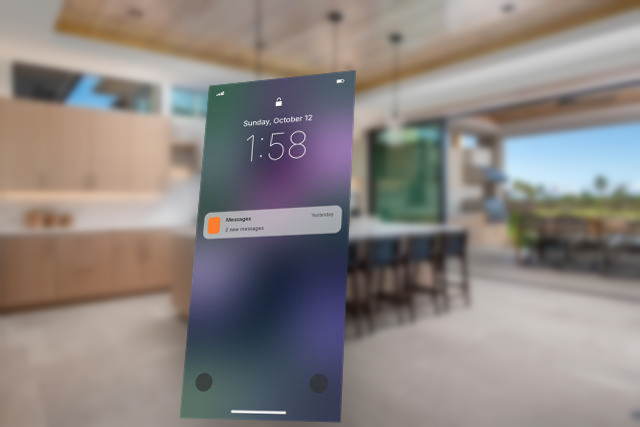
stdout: h=1 m=58
